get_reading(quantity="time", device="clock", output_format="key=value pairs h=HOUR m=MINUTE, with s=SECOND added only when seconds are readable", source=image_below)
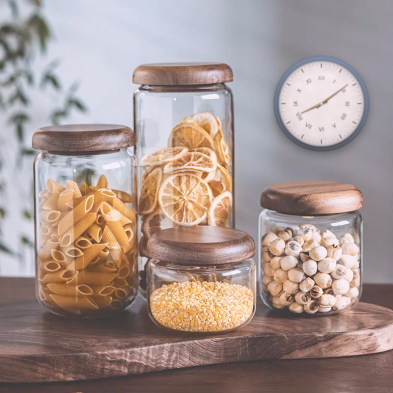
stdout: h=8 m=9
